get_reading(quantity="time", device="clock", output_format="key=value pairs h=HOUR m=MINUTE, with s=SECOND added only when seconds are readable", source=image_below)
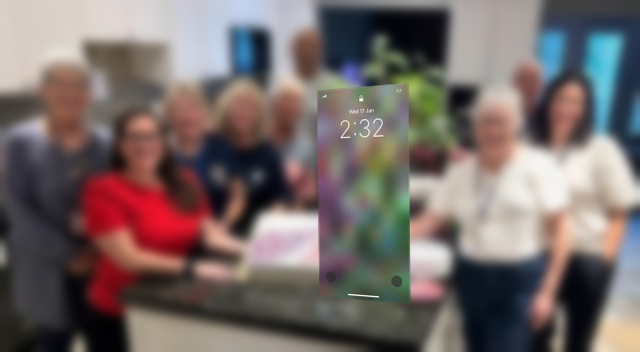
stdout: h=2 m=32
